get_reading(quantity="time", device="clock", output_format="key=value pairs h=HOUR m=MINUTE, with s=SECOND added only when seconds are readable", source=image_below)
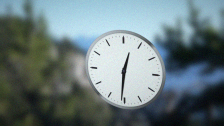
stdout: h=12 m=31
